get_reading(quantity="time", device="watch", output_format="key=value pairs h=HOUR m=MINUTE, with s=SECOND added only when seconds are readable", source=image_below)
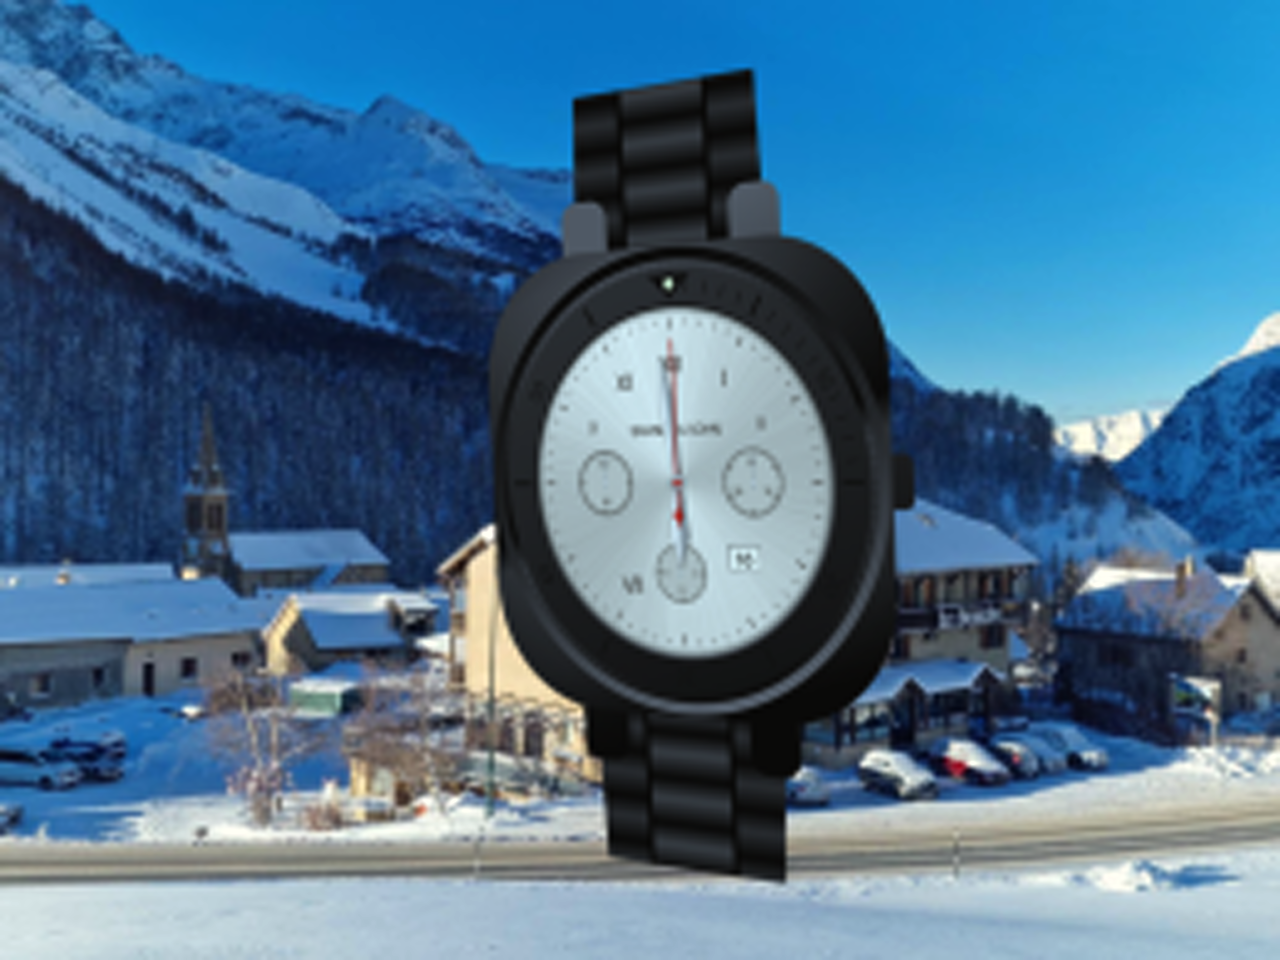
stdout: h=5 m=59
